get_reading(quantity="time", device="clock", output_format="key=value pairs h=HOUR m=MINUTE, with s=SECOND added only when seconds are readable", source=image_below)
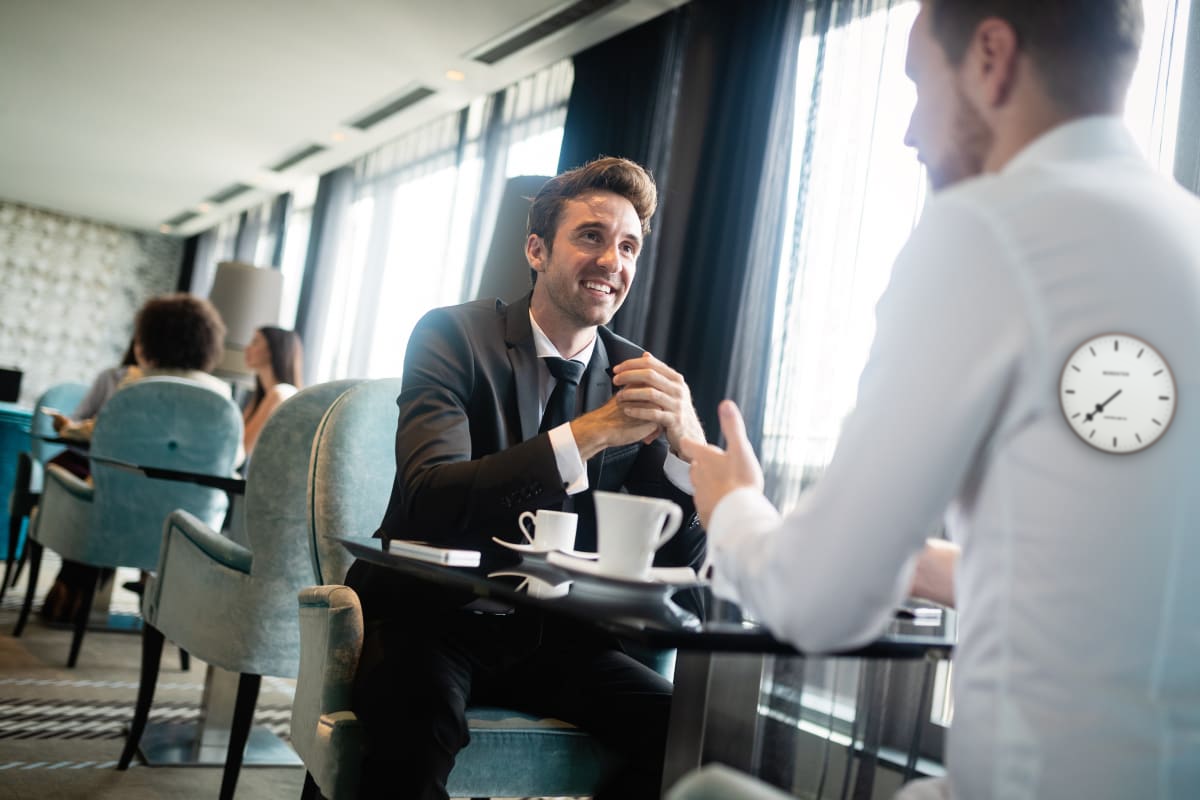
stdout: h=7 m=38
